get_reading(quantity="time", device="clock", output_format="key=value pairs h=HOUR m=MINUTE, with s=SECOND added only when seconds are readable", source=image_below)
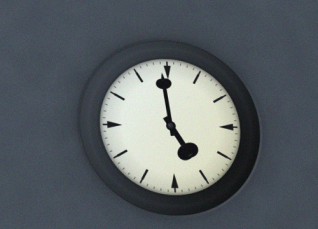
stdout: h=4 m=59
